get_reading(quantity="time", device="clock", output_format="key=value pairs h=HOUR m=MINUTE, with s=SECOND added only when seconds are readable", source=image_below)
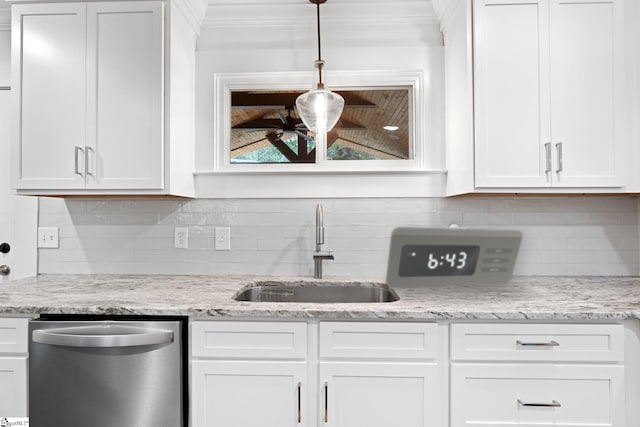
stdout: h=6 m=43
